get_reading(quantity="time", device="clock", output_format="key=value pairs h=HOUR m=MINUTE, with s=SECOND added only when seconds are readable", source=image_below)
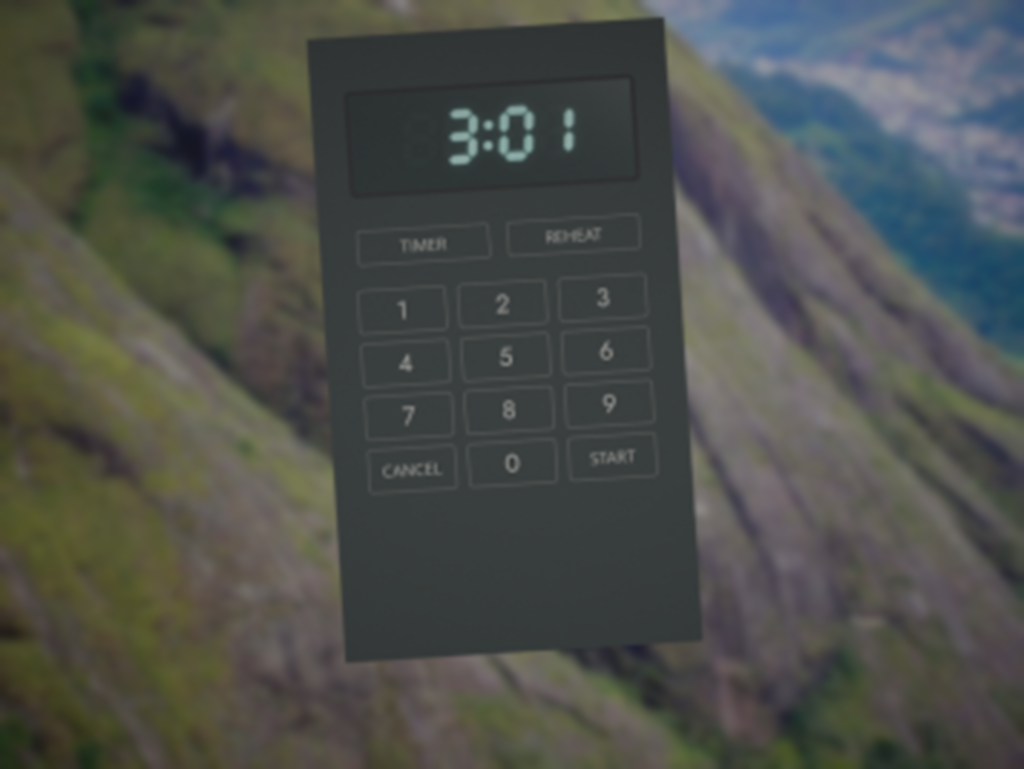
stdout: h=3 m=1
